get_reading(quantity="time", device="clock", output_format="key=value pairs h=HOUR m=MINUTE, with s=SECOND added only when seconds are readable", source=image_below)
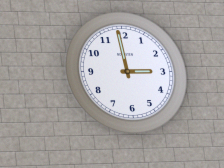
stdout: h=2 m=59
